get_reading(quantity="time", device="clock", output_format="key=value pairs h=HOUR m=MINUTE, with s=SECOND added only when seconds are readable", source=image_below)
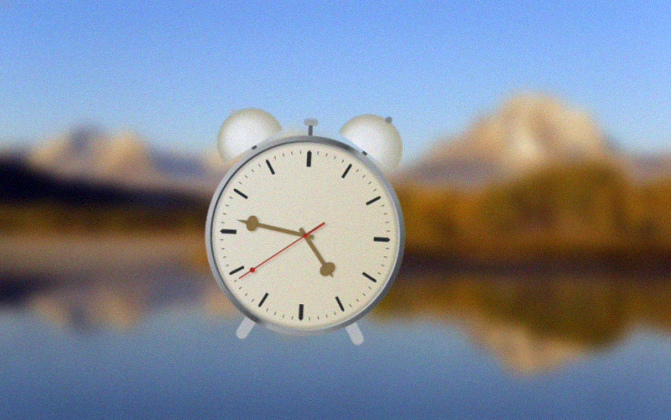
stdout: h=4 m=46 s=39
